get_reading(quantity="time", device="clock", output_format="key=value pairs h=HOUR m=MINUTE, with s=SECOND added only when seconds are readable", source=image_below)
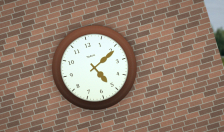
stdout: h=5 m=11
